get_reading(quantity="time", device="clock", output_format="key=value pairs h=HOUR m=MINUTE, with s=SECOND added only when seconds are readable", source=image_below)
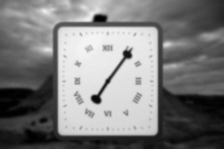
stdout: h=7 m=6
